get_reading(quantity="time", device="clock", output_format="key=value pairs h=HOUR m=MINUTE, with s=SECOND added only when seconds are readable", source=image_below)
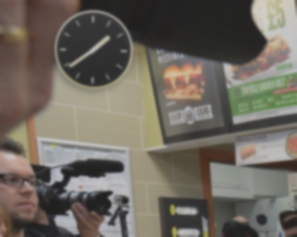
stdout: h=1 m=39
